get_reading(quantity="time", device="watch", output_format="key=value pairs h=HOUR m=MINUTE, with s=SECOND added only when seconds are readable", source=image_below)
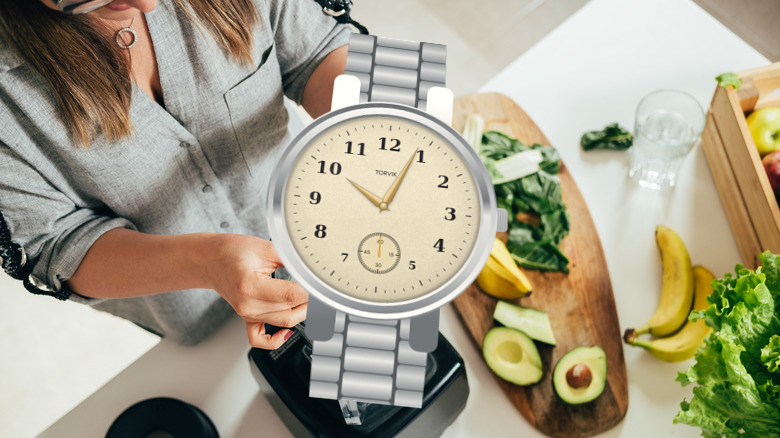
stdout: h=10 m=4
